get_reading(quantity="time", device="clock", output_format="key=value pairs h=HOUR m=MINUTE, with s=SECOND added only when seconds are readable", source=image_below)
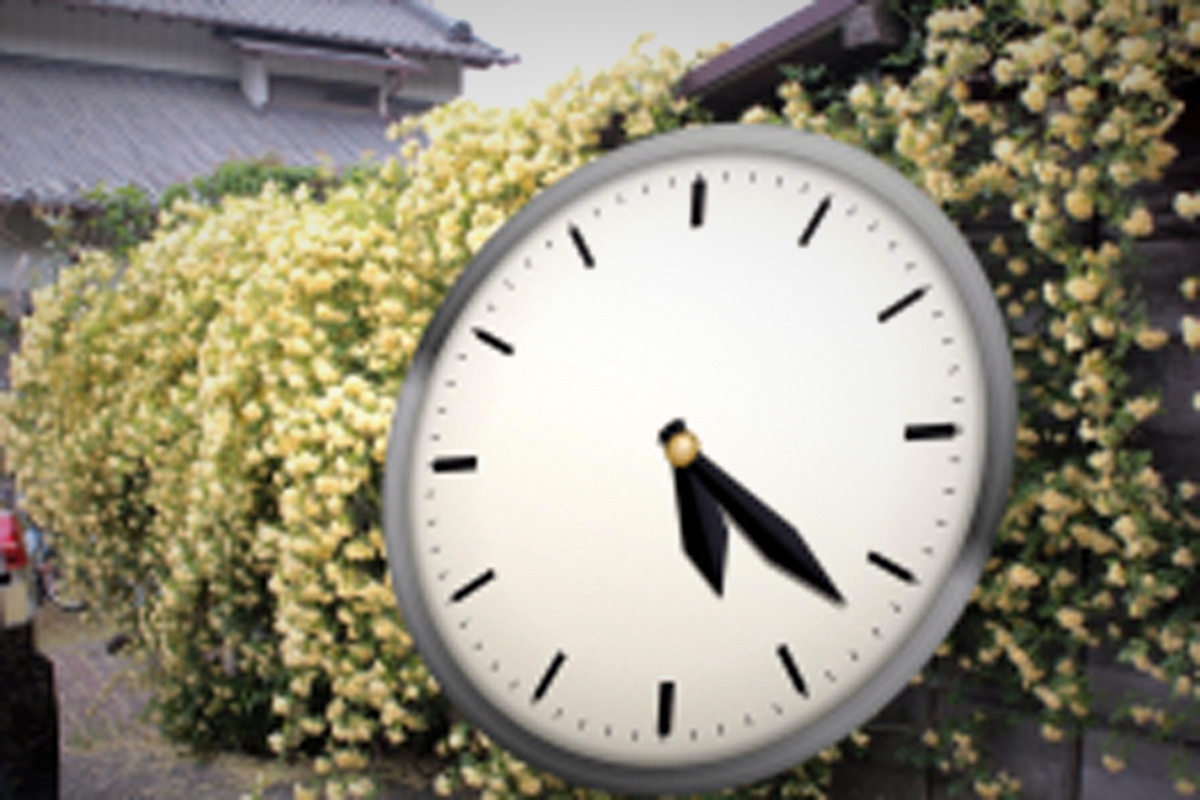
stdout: h=5 m=22
